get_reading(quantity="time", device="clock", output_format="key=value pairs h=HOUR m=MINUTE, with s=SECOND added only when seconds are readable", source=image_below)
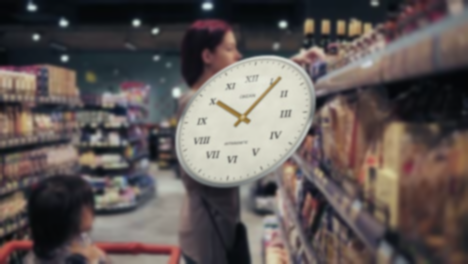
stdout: h=10 m=6
